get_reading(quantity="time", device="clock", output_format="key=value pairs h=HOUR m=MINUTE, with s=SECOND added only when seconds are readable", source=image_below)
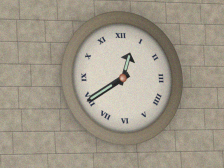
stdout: h=12 m=40
